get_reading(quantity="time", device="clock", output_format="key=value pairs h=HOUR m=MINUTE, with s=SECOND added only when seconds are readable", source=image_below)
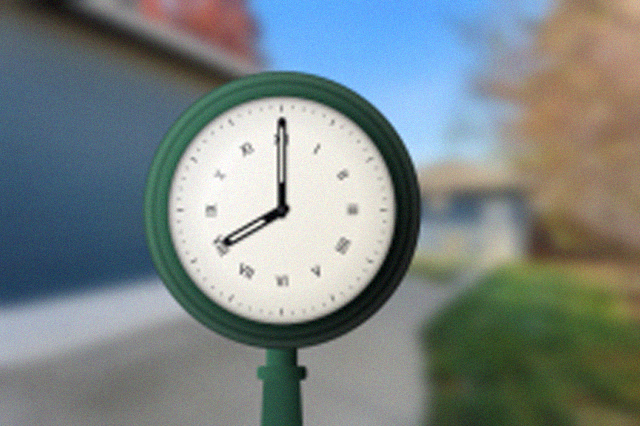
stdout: h=8 m=0
